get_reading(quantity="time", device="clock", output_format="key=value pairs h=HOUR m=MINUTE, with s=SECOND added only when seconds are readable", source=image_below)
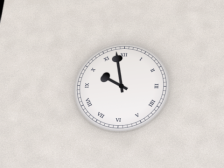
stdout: h=9 m=58
